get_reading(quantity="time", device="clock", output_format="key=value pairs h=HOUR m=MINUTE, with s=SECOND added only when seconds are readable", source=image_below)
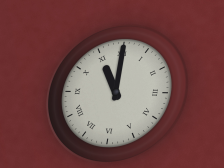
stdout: h=11 m=0
